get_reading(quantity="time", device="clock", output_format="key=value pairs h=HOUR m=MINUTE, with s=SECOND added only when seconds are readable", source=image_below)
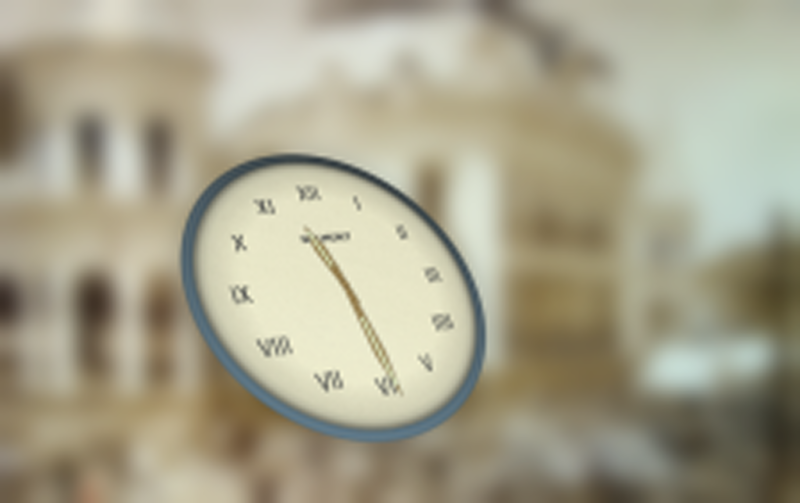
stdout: h=11 m=29
